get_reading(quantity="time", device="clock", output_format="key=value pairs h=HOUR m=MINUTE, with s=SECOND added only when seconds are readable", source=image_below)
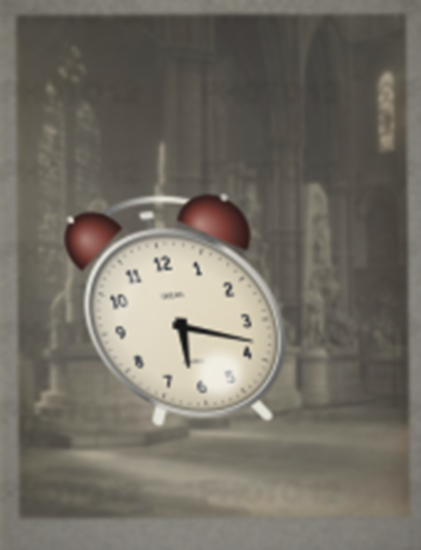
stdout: h=6 m=18
